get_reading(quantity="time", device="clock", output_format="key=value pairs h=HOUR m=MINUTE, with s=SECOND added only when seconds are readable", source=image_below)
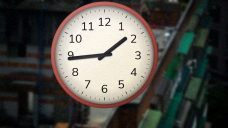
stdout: h=1 m=44
